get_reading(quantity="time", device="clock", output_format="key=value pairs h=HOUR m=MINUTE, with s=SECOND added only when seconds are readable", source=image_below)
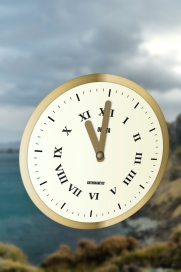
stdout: h=11 m=0
